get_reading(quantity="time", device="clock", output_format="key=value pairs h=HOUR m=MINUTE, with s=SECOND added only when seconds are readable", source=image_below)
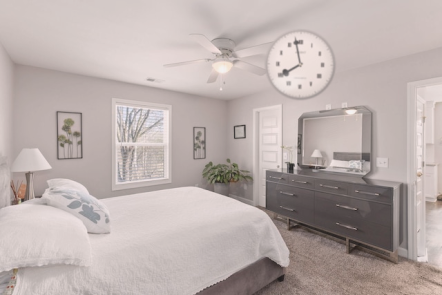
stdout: h=7 m=58
